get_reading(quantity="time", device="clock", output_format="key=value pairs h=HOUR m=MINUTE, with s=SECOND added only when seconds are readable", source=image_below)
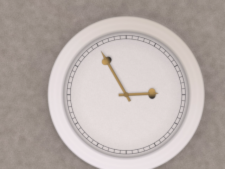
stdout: h=2 m=55
